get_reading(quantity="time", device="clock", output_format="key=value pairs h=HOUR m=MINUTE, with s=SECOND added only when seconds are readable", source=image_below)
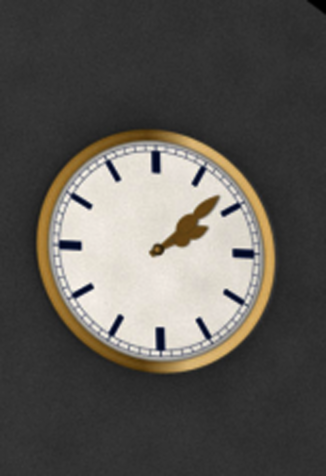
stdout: h=2 m=8
